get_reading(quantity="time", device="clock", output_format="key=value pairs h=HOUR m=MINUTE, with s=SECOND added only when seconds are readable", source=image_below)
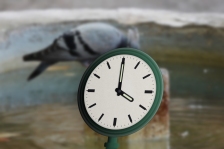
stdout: h=4 m=0
